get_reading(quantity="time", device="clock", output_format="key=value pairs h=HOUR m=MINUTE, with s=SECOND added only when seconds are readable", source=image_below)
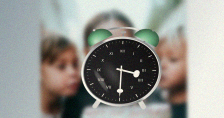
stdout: h=3 m=30
